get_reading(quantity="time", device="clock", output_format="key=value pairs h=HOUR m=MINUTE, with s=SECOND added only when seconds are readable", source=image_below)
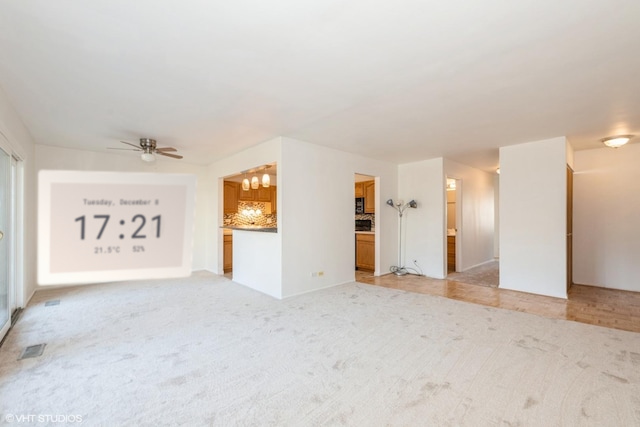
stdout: h=17 m=21
